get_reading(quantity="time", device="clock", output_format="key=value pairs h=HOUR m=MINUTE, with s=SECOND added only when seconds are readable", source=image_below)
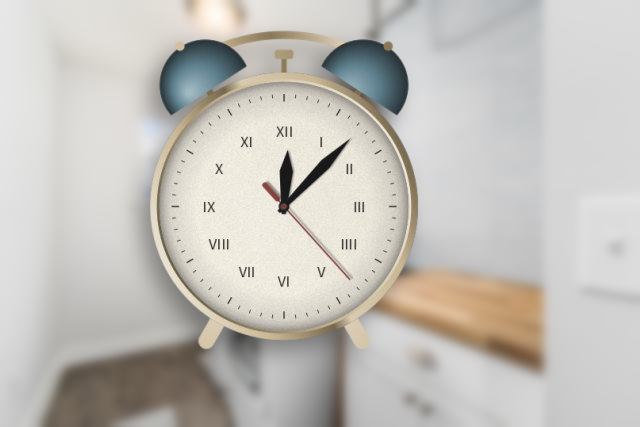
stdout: h=12 m=7 s=23
